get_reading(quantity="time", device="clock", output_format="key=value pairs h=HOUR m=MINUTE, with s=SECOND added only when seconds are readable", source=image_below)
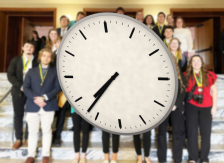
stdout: h=7 m=37
